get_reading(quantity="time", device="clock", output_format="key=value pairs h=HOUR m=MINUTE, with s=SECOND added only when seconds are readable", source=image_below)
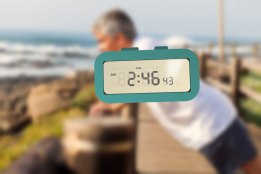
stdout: h=2 m=46 s=43
